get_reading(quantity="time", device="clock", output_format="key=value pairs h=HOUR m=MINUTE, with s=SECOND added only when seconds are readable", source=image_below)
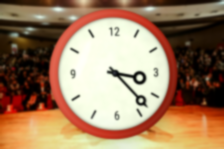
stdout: h=3 m=23
